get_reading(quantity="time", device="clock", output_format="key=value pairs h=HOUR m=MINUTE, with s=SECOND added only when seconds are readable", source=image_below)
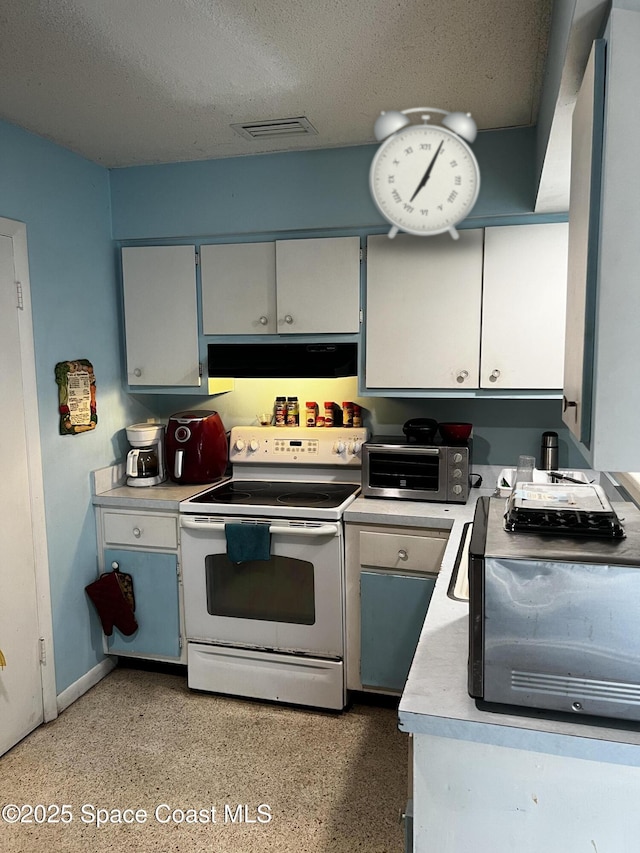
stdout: h=7 m=4
